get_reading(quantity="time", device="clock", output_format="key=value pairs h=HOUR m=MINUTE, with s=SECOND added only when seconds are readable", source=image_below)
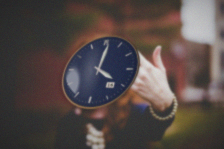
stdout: h=4 m=1
